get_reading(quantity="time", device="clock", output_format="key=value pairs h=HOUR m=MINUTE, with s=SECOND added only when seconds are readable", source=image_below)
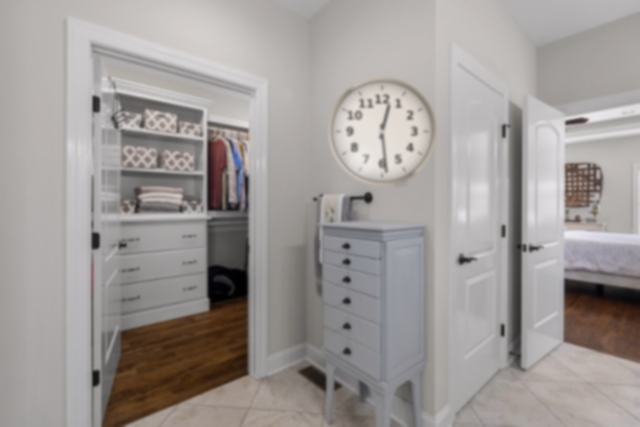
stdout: h=12 m=29
